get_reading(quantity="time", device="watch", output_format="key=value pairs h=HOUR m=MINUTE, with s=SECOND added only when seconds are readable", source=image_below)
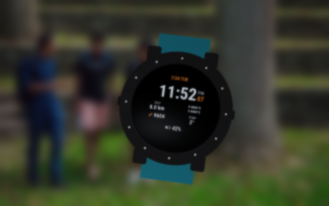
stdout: h=11 m=52
